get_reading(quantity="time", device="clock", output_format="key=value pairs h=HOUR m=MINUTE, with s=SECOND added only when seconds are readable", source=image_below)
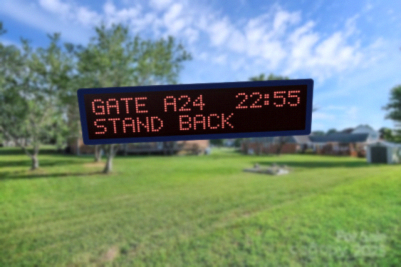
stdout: h=22 m=55
